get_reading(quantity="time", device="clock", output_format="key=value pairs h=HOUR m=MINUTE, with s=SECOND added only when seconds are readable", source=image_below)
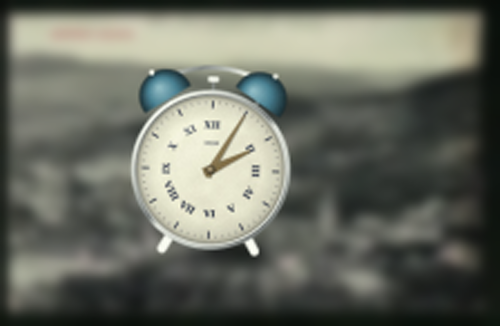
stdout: h=2 m=5
